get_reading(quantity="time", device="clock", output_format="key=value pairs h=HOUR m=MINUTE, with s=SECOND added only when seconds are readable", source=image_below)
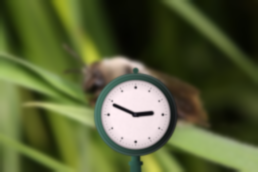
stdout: h=2 m=49
